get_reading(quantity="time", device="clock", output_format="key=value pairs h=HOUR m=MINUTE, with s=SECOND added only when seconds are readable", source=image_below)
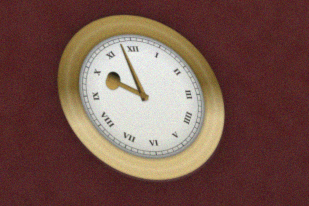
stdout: h=9 m=58
